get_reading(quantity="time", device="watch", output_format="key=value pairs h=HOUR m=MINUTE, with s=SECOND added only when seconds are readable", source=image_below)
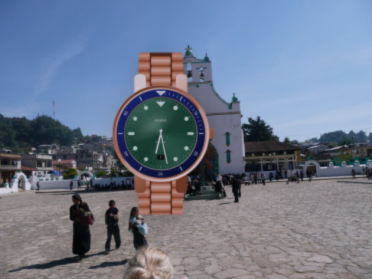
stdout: h=6 m=28
